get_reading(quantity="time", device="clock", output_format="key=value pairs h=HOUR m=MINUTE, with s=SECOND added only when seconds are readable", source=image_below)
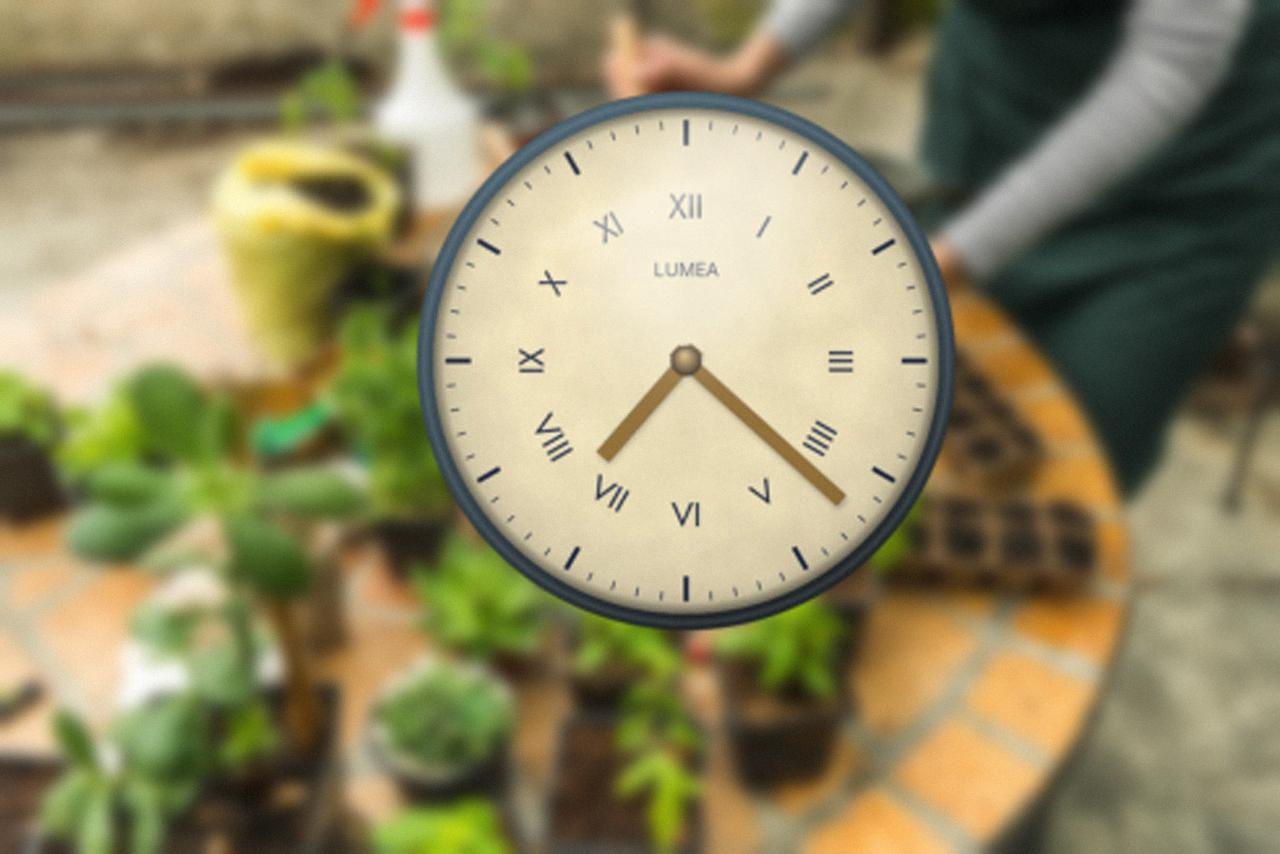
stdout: h=7 m=22
